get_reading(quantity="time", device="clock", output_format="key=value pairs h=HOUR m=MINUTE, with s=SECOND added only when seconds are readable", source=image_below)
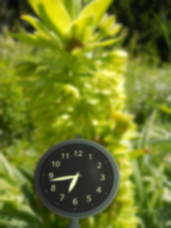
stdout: h=6 m=43
